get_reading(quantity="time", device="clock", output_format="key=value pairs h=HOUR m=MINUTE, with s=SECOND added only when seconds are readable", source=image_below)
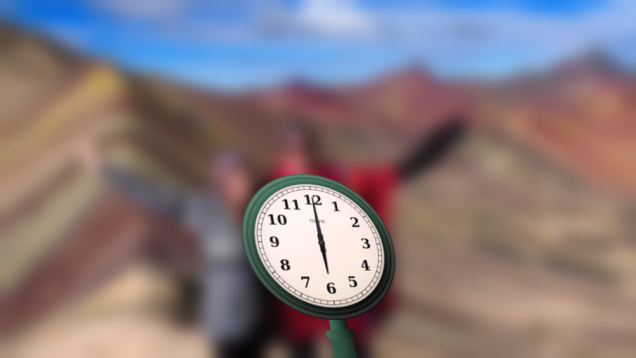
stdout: h=6 m=0
